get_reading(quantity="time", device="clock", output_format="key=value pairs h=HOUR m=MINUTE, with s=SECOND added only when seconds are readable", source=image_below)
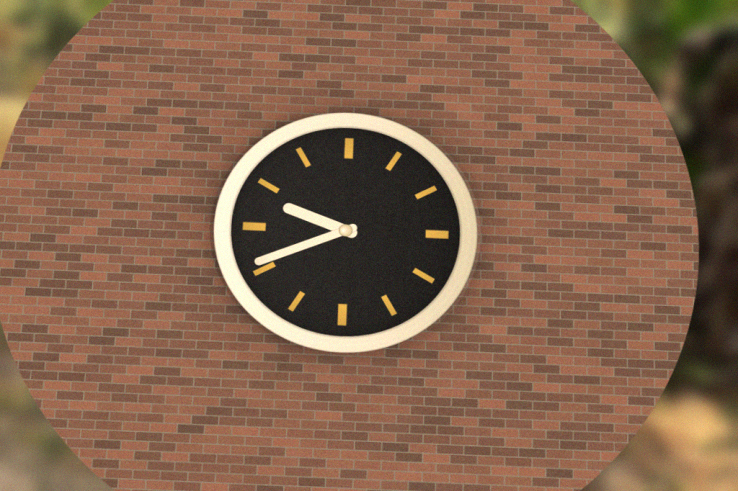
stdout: h=9 m=41
